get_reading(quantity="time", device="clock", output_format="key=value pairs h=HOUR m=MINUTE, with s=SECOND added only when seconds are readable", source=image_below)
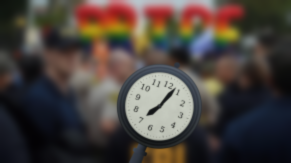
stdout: h=7 m=3
